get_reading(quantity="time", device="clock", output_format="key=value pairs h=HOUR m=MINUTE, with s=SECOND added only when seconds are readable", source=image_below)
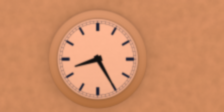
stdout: h=8 m=25
